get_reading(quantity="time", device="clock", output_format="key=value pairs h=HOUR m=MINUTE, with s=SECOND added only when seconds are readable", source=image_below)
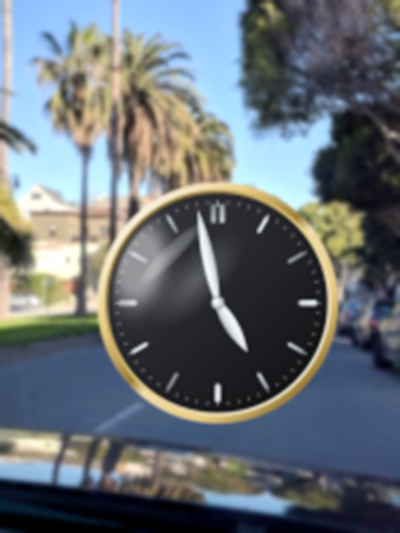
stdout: h=4 m=58
